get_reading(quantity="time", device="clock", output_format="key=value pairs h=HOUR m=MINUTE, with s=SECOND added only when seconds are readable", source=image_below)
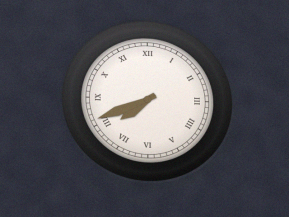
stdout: h=7 m=41
